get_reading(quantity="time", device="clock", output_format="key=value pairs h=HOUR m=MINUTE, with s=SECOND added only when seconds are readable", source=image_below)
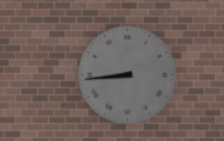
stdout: h=8 m=44
